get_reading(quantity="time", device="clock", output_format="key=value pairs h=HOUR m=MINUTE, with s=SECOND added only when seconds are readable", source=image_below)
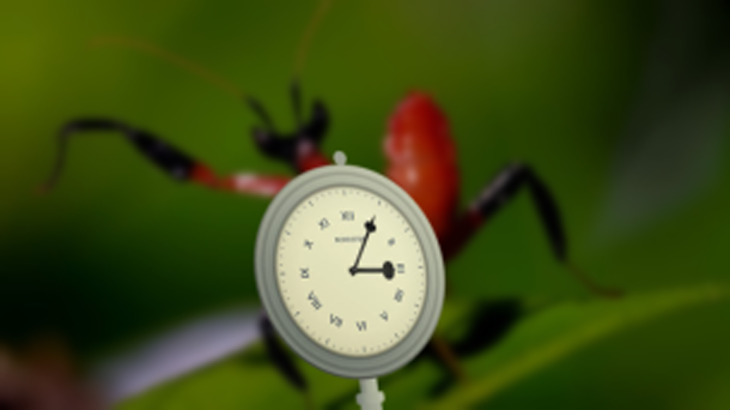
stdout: h=3 m=5
